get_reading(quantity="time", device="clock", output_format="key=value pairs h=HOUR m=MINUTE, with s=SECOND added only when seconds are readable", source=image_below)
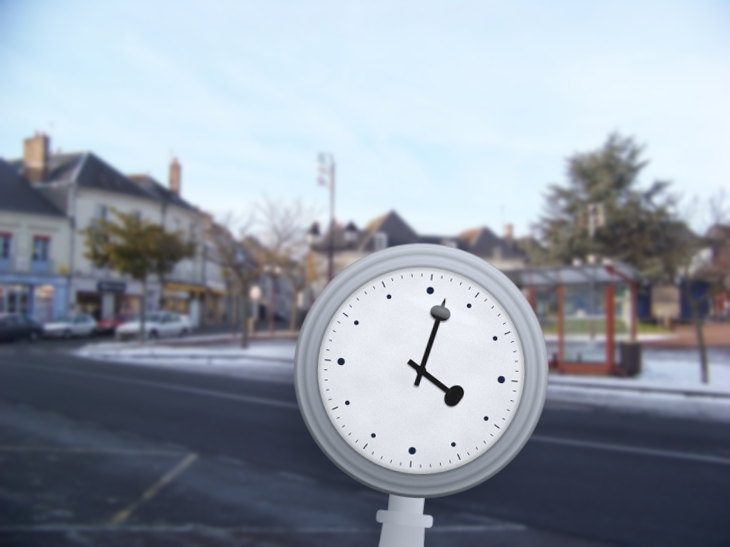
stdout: h=4 m=2
